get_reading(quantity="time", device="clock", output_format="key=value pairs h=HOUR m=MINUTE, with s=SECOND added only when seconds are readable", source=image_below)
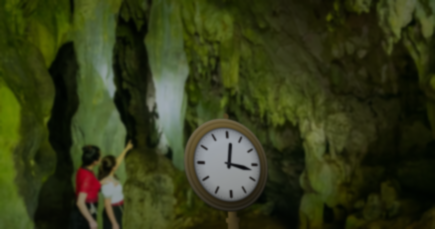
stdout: h=12 m=17
